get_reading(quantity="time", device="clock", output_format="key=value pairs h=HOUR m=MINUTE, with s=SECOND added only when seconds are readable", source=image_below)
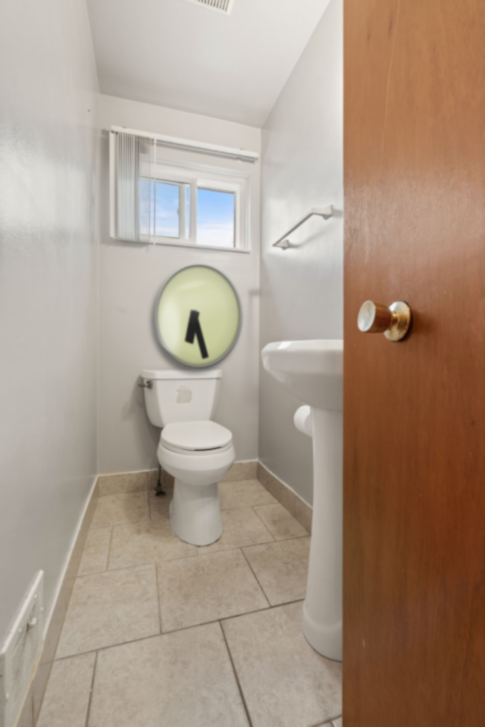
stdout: h=6 m=27
